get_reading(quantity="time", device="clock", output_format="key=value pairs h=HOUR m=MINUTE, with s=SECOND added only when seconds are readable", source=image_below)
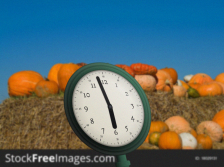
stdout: h=5 m=58
